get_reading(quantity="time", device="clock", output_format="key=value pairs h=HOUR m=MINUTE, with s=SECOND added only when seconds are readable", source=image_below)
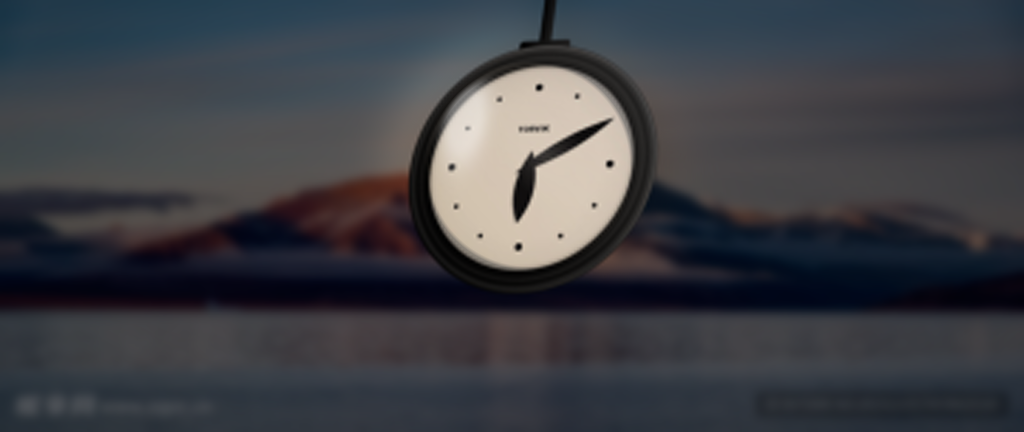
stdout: h=6 m=10
